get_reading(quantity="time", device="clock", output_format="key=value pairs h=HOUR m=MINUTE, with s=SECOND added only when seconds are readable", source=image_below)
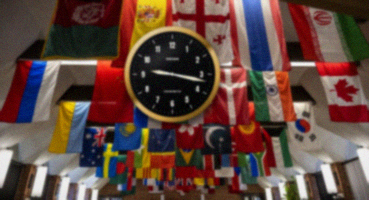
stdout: h=9 m=17
